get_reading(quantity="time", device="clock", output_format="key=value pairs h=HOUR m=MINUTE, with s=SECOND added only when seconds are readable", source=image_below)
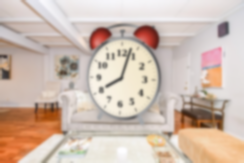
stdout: h=8 m=3
